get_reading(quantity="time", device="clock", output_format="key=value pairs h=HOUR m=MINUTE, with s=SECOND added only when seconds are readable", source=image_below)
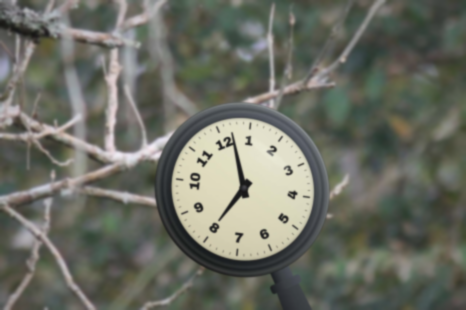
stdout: h=8 m=2
